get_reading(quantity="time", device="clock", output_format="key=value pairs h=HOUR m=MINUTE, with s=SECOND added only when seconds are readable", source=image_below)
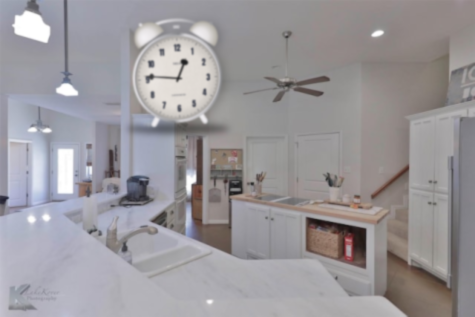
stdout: h=12 m=46
